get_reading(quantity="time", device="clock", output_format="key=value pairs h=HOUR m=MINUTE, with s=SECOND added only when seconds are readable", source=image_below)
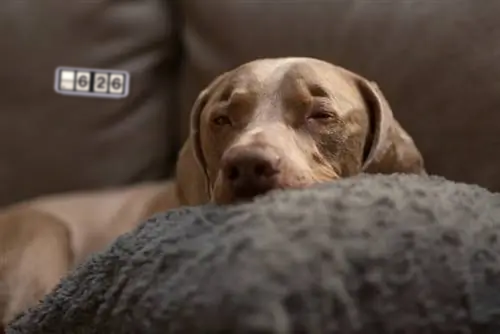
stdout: h=6 m=26
